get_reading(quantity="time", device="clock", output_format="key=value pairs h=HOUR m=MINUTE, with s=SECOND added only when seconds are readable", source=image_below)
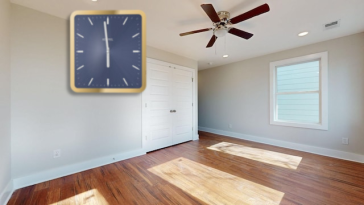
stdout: h=5 m=59
